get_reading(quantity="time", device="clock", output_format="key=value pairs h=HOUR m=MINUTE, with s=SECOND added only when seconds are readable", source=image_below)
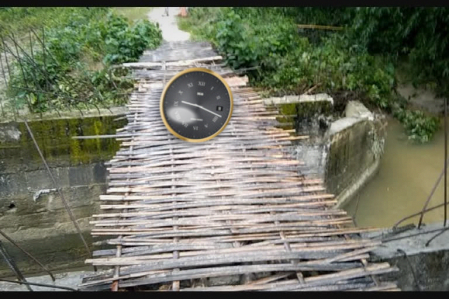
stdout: h=9 m=18
